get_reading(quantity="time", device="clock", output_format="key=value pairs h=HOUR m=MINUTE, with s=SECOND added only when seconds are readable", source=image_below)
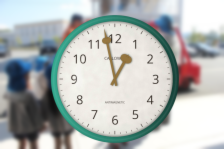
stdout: h=12 m=58
